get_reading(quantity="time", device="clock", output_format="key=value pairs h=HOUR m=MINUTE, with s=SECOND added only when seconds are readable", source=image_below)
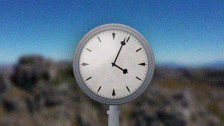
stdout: h=4 m=4
